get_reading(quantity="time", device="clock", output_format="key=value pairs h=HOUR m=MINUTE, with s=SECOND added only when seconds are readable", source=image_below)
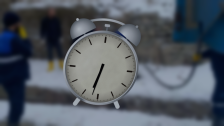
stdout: h=6 m=32
